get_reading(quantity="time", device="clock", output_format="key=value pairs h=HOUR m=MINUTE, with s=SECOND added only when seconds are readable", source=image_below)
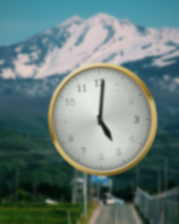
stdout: h=5 m=1
